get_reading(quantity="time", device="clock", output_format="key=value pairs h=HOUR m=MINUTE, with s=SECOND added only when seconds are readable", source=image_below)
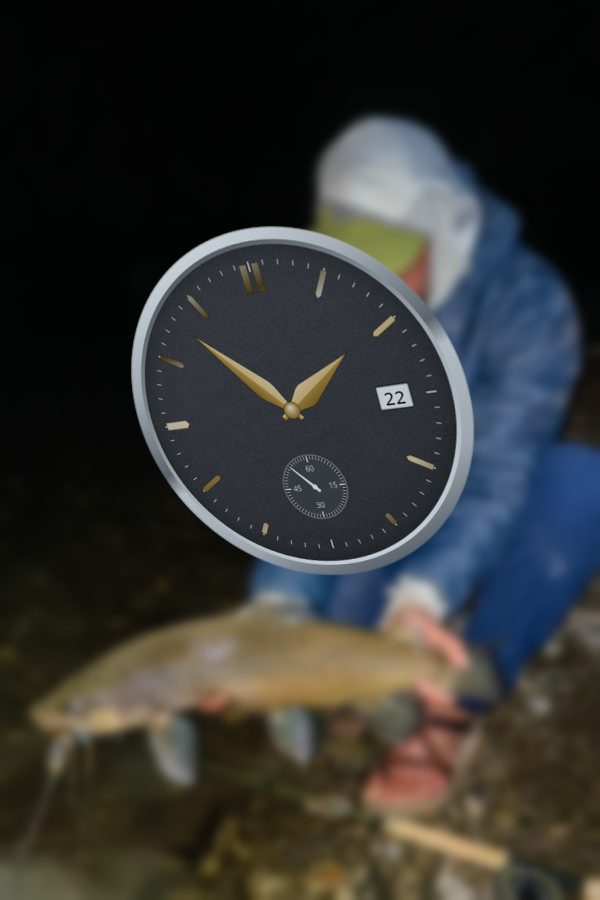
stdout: h=1 m=52 s=53
